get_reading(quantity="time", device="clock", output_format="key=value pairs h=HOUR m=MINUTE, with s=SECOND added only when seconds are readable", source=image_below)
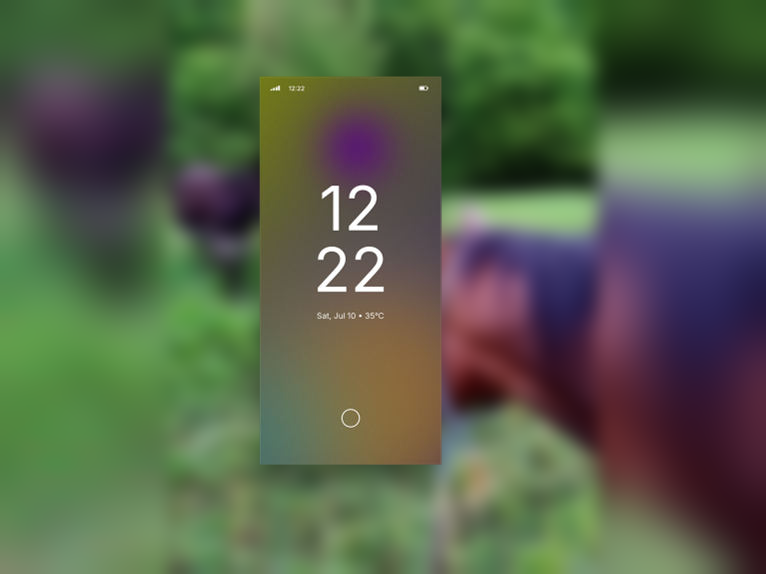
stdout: h=12 m=22
